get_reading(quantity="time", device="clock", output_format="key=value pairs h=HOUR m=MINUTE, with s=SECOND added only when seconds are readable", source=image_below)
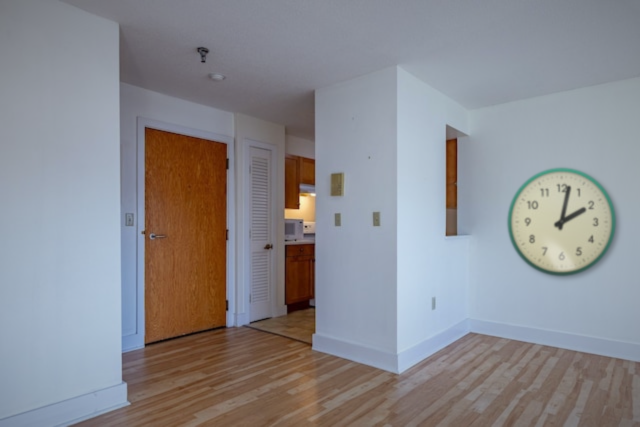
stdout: h=2 m=2
